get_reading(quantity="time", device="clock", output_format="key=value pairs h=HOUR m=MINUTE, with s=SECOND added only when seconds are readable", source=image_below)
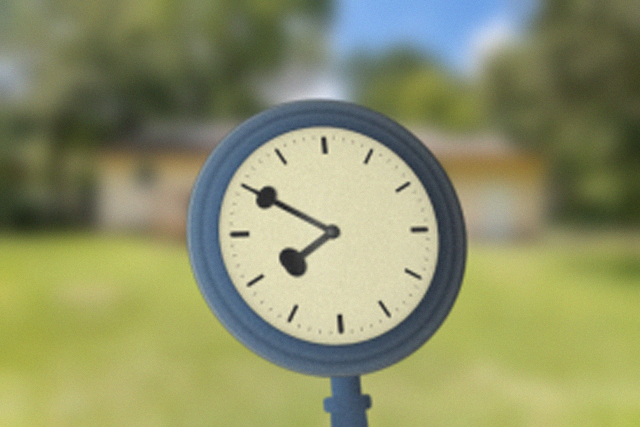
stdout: h=7 m=50
